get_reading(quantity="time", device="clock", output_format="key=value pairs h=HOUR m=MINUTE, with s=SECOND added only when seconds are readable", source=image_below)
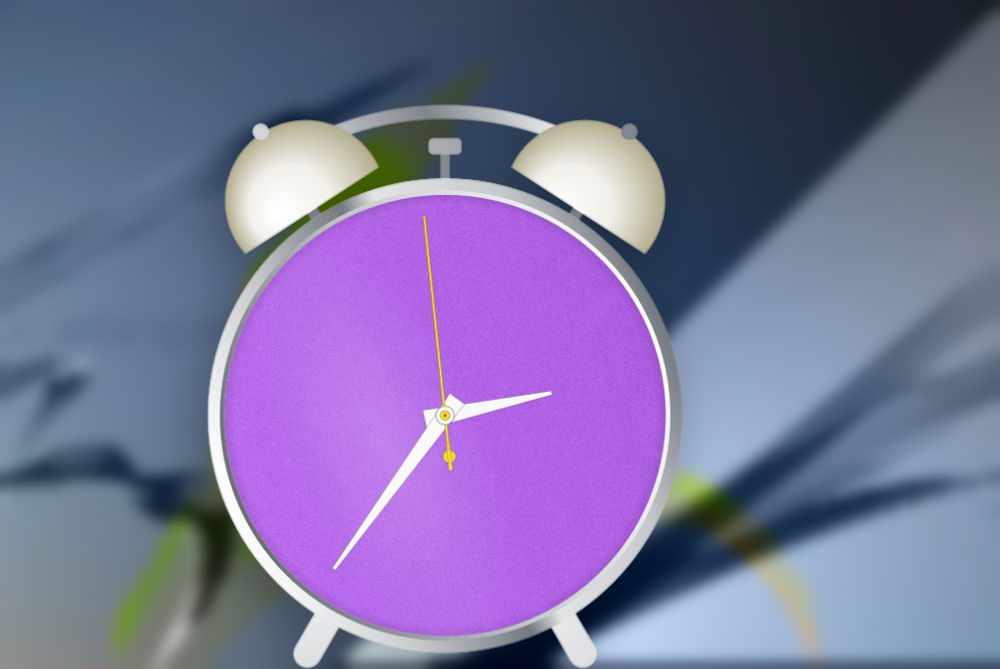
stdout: h=2 m=35 s=59
